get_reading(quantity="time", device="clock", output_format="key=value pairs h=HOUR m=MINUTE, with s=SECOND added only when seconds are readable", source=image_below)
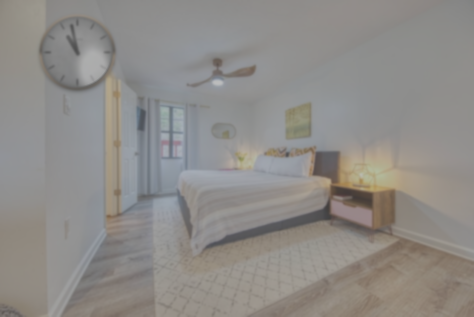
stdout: h=10 m=58
